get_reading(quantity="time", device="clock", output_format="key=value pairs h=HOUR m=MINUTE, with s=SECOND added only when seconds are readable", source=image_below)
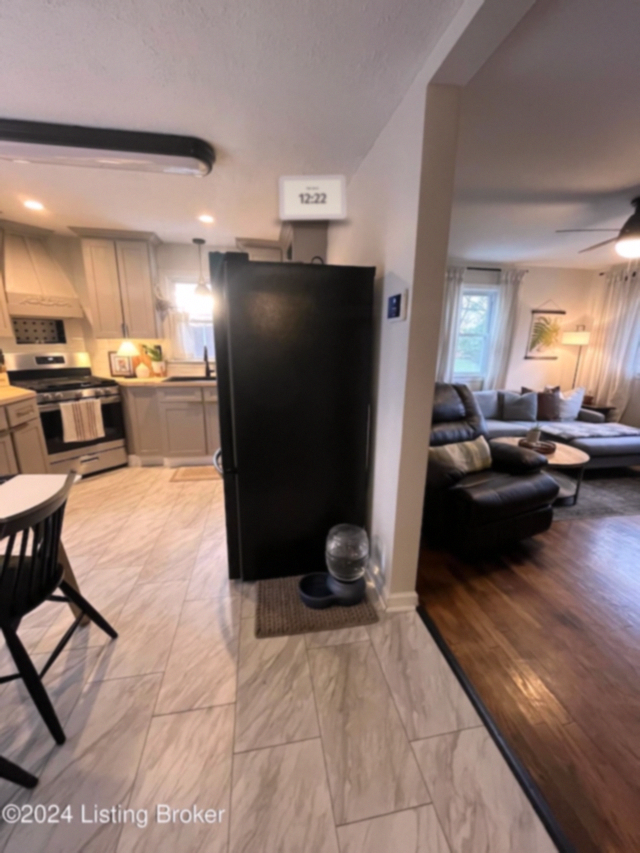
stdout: h=12 m=22
